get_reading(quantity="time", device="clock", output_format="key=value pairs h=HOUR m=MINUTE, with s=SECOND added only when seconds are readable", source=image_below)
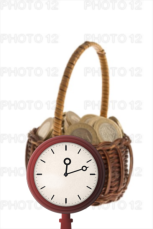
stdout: h=12 m=12
